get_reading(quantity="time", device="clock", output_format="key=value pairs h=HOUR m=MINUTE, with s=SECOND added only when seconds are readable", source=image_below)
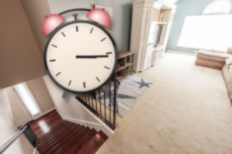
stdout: h=3 m=16
